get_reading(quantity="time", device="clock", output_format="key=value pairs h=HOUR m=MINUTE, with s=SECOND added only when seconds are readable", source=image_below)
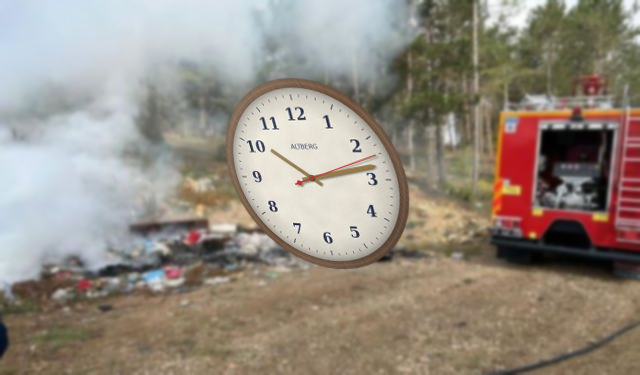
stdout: h=10 m=13 s=12
